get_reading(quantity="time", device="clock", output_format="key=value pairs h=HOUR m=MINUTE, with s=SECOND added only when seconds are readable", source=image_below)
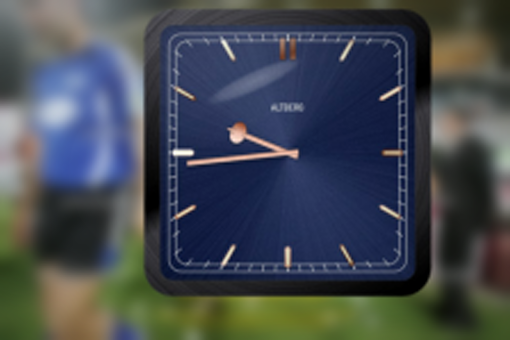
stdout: h=9 m=44
